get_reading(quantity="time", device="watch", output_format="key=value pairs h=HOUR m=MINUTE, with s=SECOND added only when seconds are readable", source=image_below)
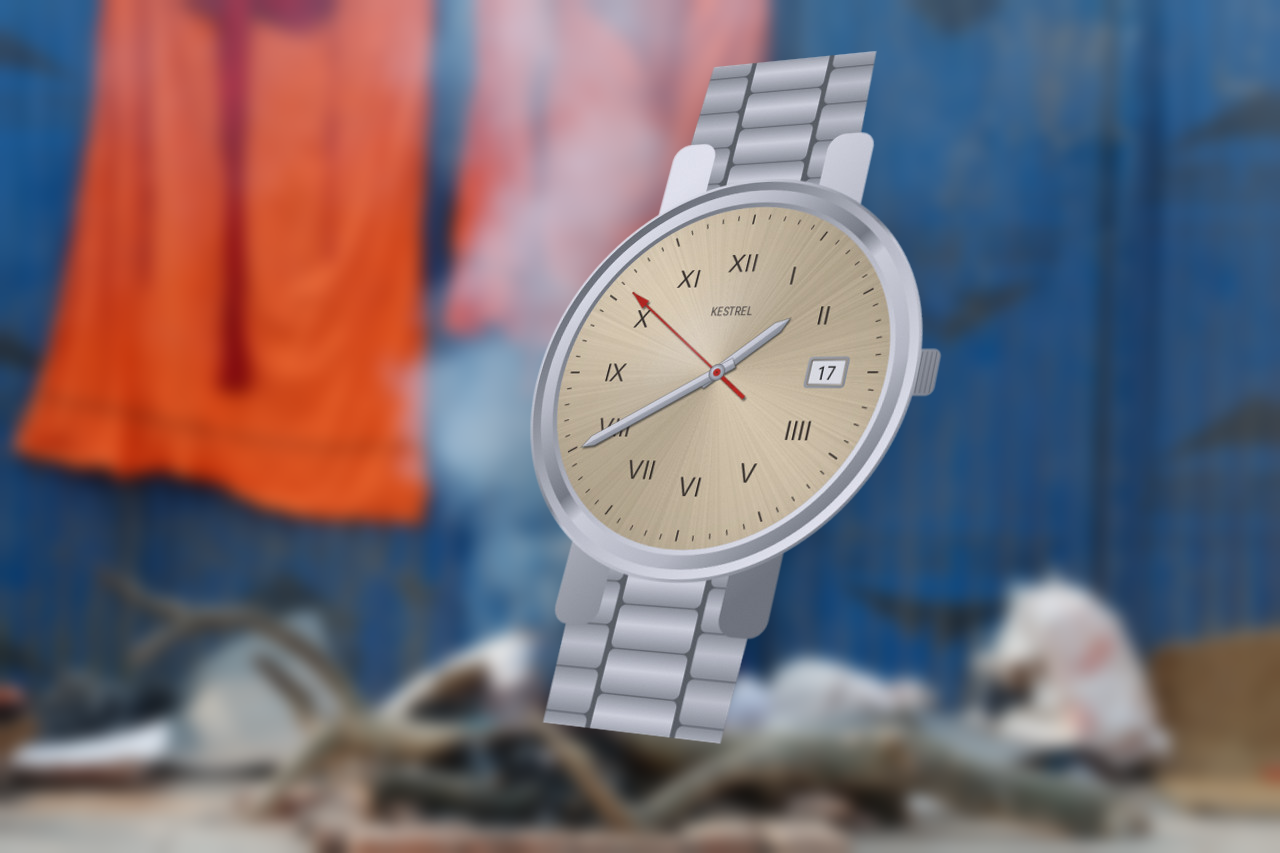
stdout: h=1 m=39 s=51
